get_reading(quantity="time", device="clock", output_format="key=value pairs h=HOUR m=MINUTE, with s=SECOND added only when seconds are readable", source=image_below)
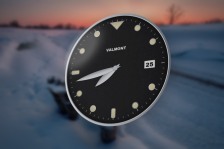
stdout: h=7 m=43
